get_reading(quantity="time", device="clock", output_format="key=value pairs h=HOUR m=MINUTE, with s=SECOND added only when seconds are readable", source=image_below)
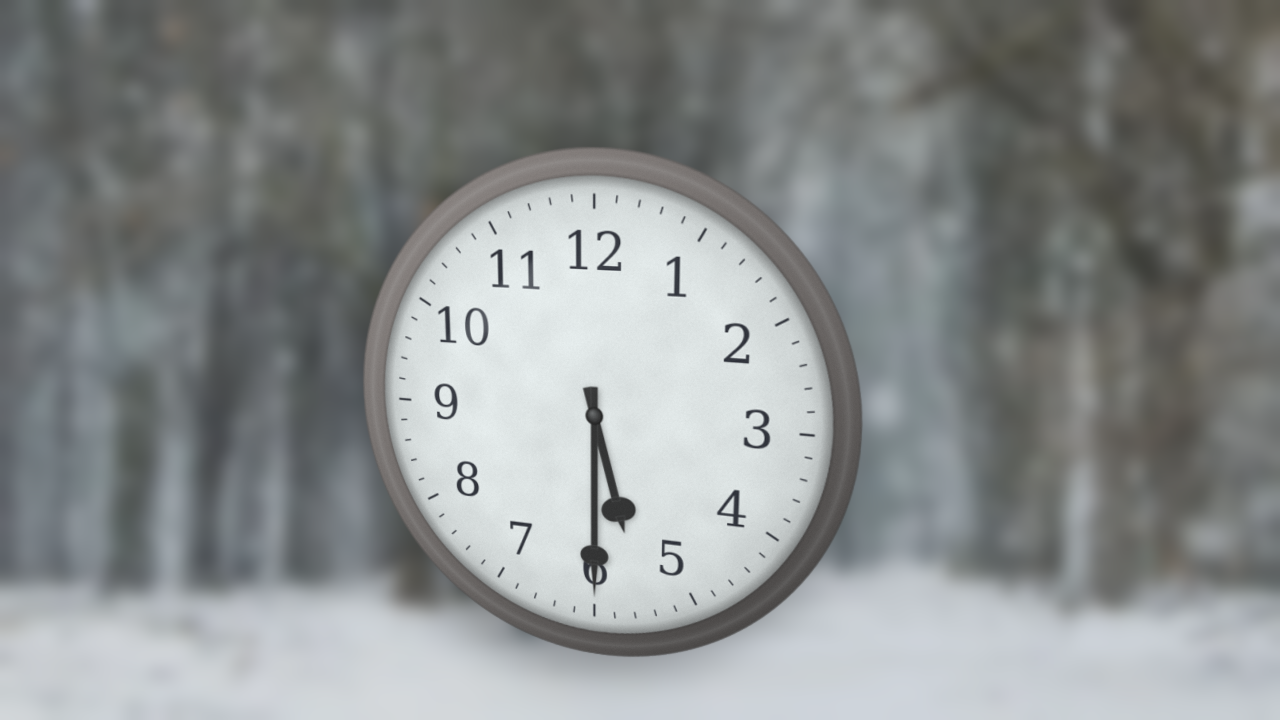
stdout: h=5 m=30
